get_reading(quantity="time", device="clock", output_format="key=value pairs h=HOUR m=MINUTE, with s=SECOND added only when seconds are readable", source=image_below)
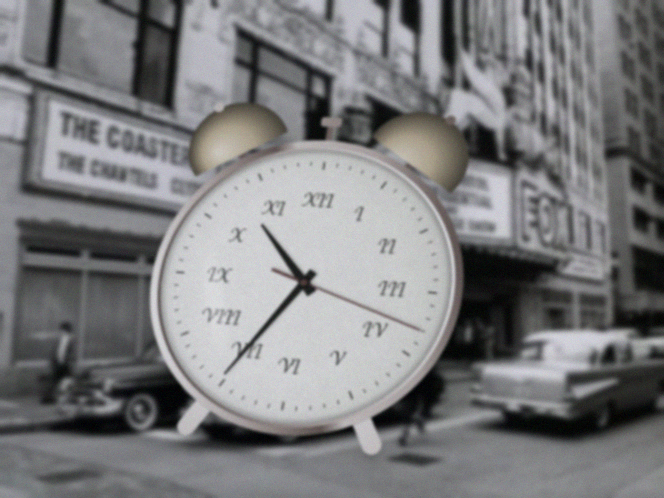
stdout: h=10 m=35 s=18
